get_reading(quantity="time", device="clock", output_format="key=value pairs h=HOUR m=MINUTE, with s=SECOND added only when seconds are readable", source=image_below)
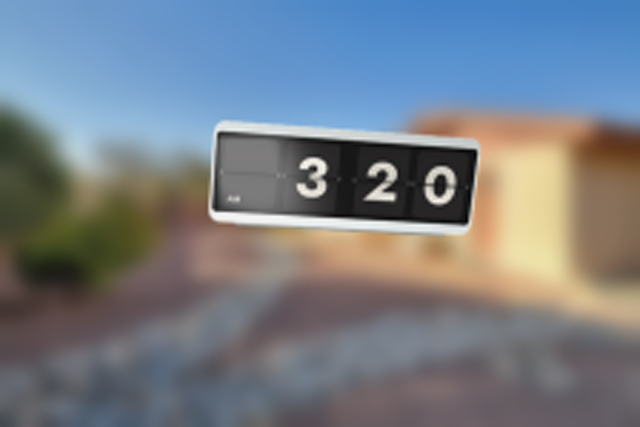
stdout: h=3 m=20
